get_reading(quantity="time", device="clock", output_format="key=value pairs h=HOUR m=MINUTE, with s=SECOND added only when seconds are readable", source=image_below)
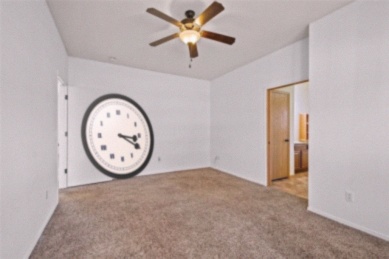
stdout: h=3 m=20
